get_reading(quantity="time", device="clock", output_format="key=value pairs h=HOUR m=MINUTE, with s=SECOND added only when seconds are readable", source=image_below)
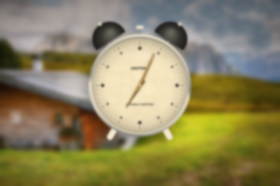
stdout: h=7 m=4
